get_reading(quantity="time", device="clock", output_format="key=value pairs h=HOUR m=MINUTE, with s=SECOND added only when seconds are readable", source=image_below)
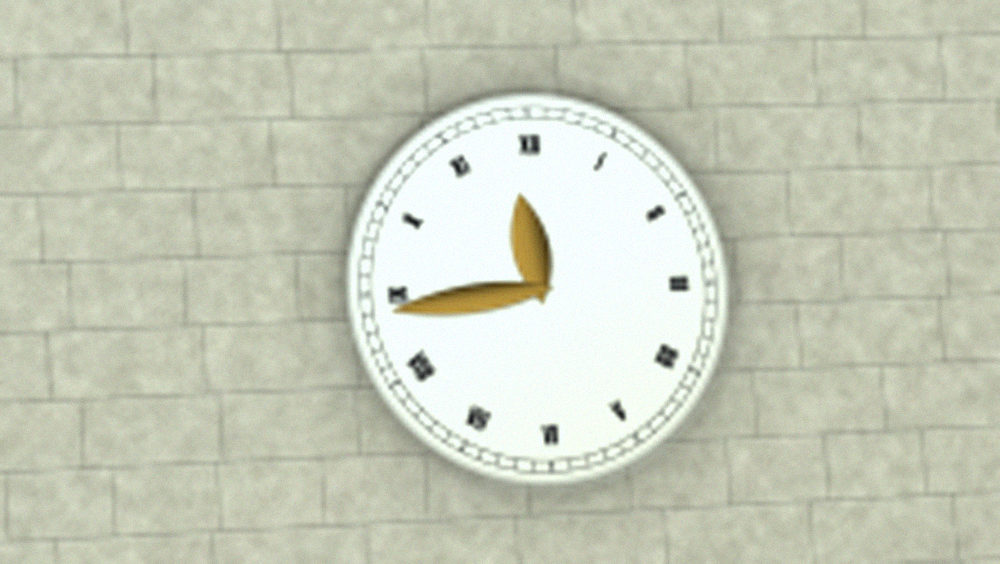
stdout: h=11 m=44
